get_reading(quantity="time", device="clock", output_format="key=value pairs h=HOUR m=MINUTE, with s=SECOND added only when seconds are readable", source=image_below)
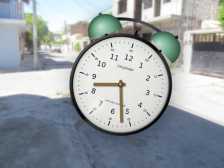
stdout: h=8 m=27
